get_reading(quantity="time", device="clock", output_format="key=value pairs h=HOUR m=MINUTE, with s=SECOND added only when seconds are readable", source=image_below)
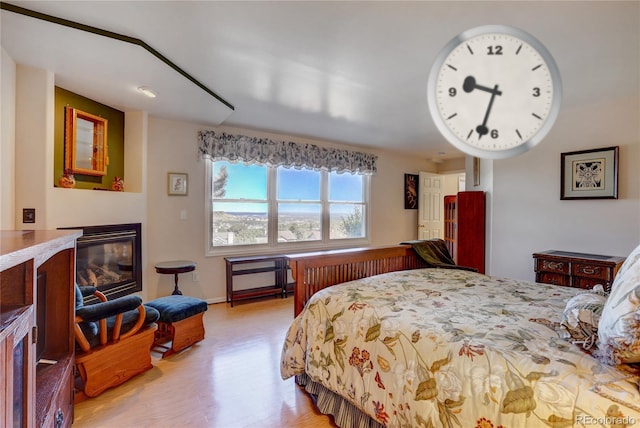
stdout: h=9 m=33
